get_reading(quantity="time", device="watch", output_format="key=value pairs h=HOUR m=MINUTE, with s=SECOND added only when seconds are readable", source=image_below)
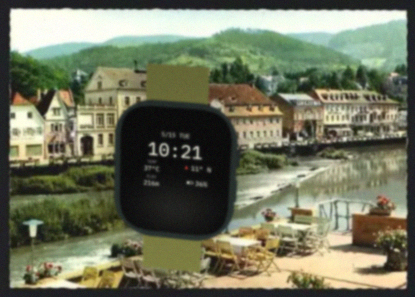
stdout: h=10 m=21
